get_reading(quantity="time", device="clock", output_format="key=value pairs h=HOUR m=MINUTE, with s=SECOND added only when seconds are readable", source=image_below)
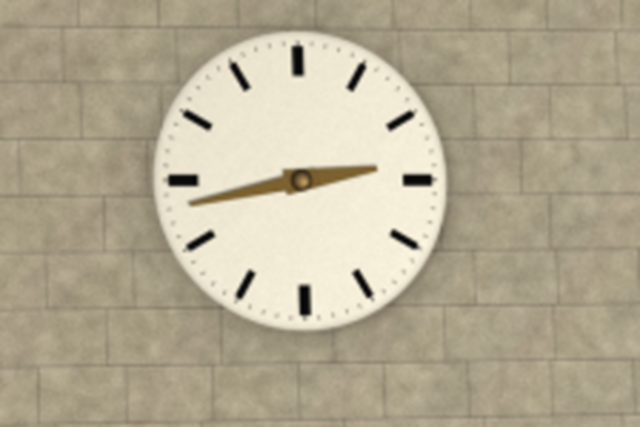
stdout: h=2 m=43
